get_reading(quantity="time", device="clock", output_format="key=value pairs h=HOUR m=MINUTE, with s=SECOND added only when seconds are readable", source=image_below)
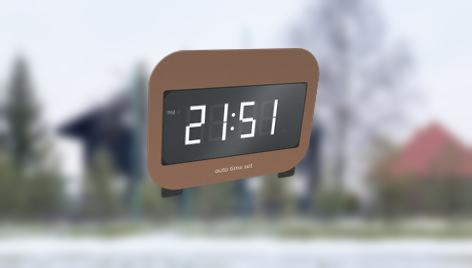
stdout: h=21 m=51
